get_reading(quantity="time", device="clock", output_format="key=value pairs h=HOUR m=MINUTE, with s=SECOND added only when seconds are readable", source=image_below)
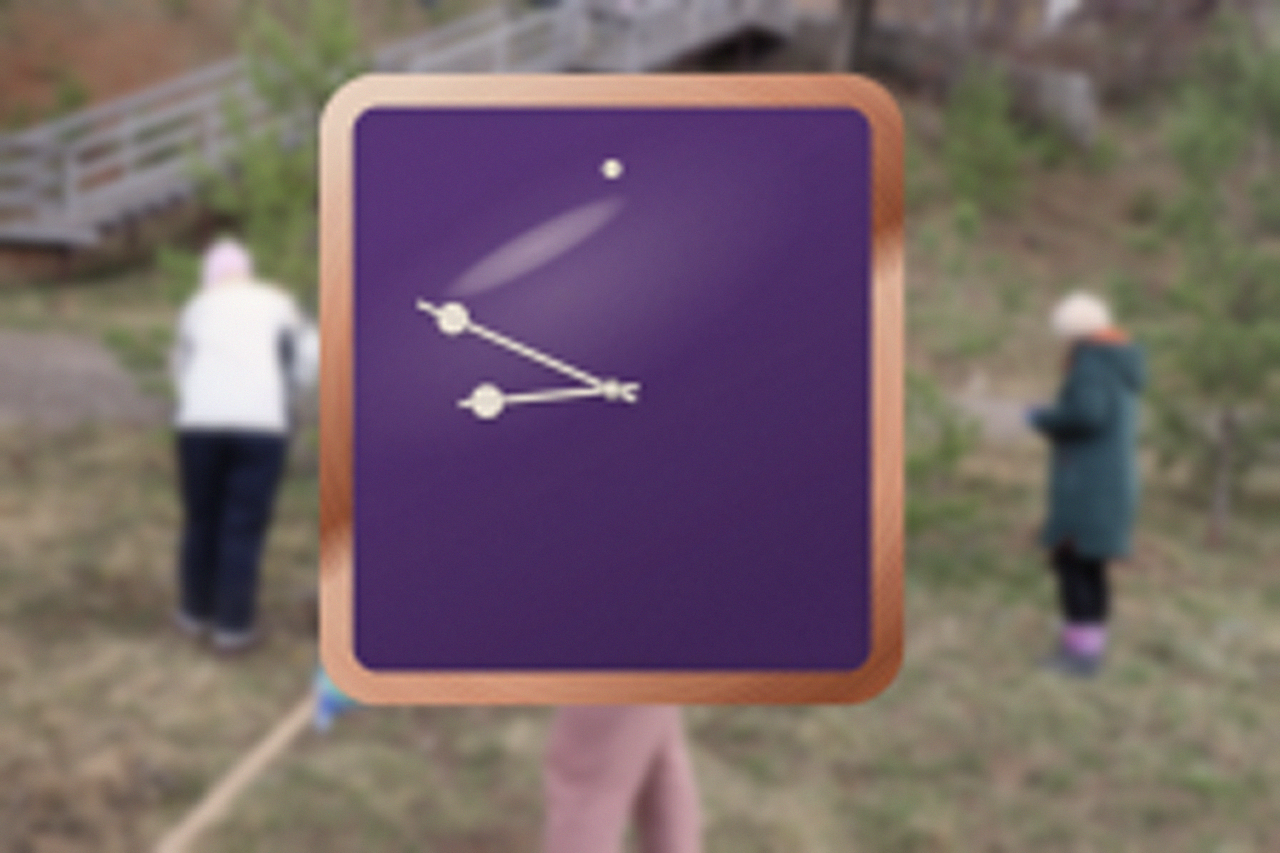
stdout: h=8 m=49
